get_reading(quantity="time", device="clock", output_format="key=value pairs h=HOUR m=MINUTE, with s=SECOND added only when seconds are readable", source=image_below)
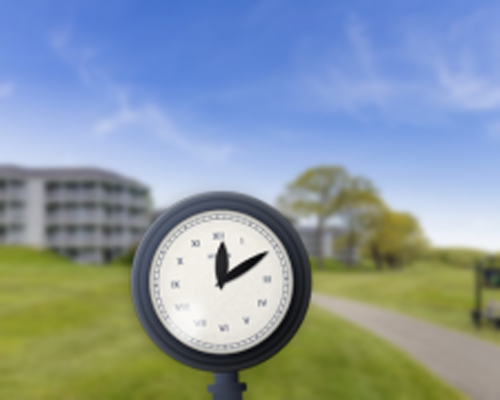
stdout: h=12 m=10
